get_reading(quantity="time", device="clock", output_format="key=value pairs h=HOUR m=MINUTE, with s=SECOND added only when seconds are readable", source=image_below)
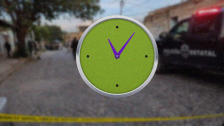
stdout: h=11 m=6
